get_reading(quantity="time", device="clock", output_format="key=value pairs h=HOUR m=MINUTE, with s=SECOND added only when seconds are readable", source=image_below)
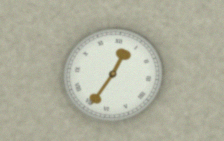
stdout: h=12 m=34
